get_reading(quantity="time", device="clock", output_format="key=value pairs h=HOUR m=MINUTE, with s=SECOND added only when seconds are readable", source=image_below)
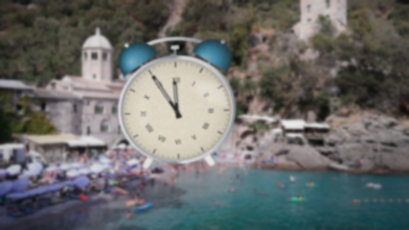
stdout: h=11 m=55
